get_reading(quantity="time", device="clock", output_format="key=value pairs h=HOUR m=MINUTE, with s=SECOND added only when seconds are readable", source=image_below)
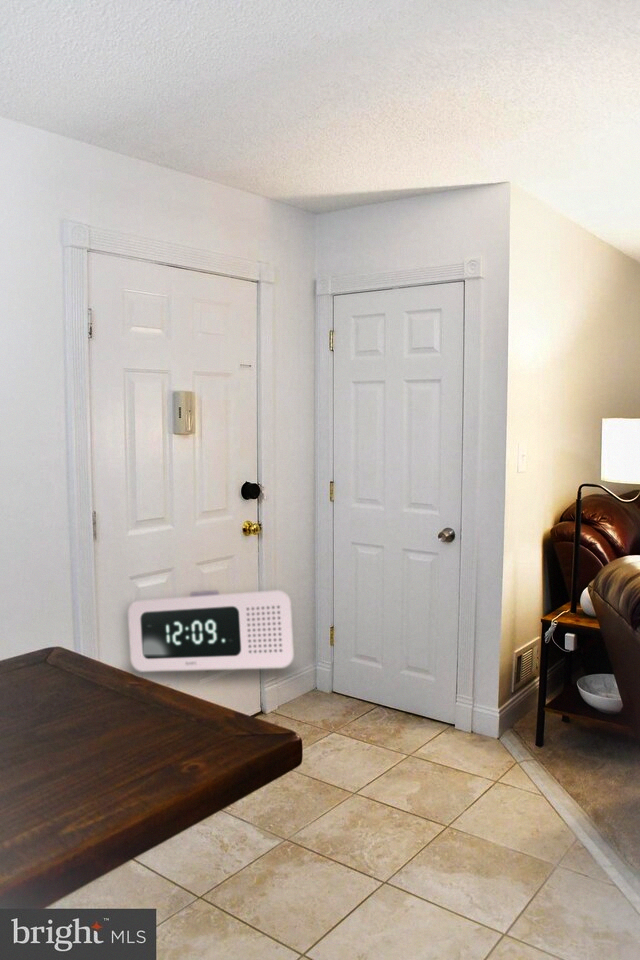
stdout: h=12 m=9
